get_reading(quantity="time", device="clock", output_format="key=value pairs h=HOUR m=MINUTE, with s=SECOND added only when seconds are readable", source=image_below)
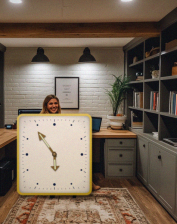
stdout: h=5 m=54
